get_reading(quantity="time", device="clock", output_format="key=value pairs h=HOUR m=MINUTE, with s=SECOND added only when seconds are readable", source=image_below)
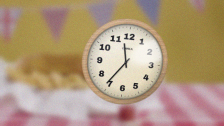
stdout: h=11 m=36
